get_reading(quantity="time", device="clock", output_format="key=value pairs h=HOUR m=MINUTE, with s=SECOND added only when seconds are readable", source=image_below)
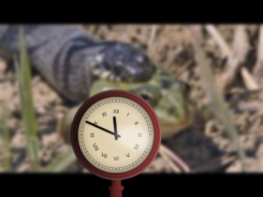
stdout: h=11 m=49
